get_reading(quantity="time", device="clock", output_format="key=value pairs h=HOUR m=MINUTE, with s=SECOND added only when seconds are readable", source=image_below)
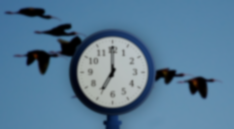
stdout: h=7 m=0
